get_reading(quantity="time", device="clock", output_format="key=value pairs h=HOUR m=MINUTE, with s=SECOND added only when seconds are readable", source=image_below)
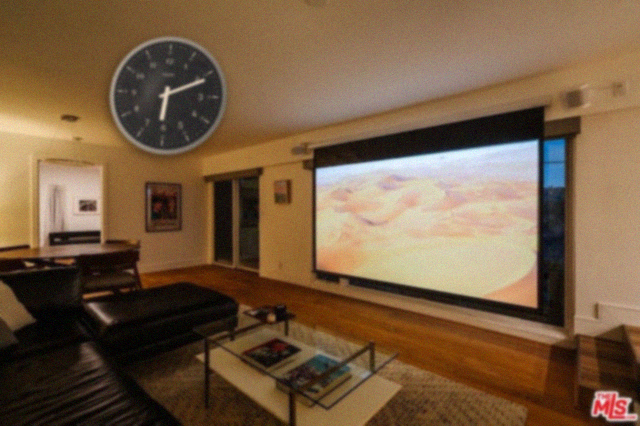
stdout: h=6 m=11
